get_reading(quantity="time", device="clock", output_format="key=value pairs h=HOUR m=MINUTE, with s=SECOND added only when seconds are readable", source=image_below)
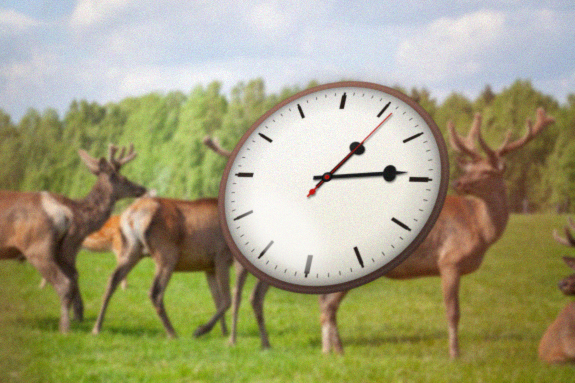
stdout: h=1 m=14 s=6
